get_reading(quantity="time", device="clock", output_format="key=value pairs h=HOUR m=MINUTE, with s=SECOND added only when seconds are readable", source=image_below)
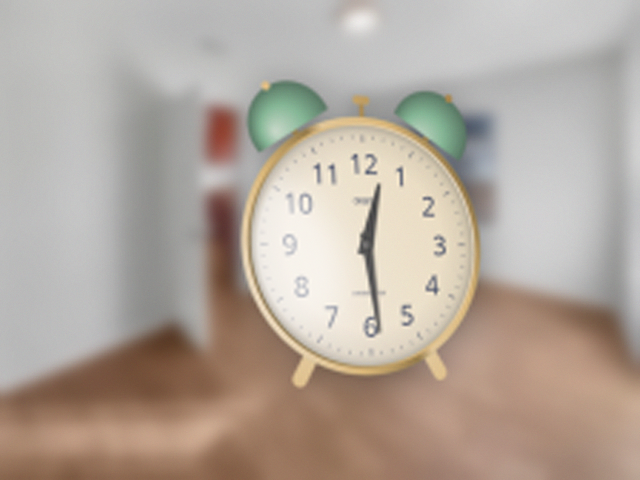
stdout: h=12 m=29
